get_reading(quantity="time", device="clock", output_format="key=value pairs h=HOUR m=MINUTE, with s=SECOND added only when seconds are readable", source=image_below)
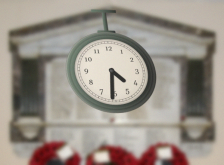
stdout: h=4 m=31
